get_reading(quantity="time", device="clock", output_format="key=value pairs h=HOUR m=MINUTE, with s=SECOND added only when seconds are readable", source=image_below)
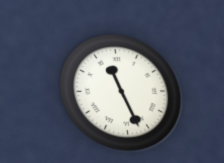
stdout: h=11 m=27
